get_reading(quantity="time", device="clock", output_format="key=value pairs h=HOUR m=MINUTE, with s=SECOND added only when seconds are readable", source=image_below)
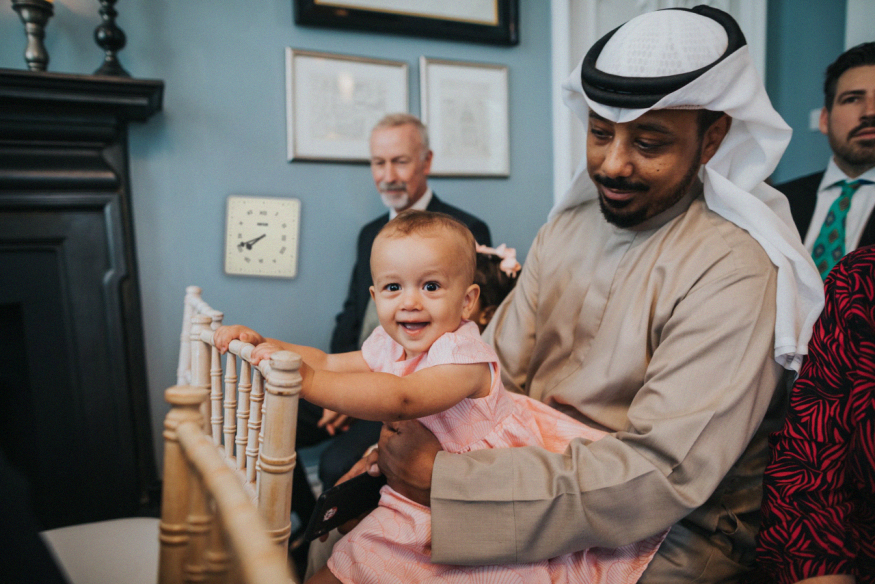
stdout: h=7 m=41
